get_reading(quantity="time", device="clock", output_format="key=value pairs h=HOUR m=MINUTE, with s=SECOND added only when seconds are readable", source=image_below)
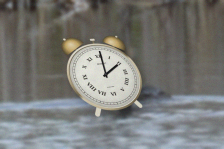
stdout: h=2 m=1
